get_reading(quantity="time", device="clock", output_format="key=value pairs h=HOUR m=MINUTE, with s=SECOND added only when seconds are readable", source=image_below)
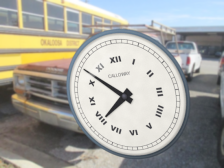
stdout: h=7 m=52
